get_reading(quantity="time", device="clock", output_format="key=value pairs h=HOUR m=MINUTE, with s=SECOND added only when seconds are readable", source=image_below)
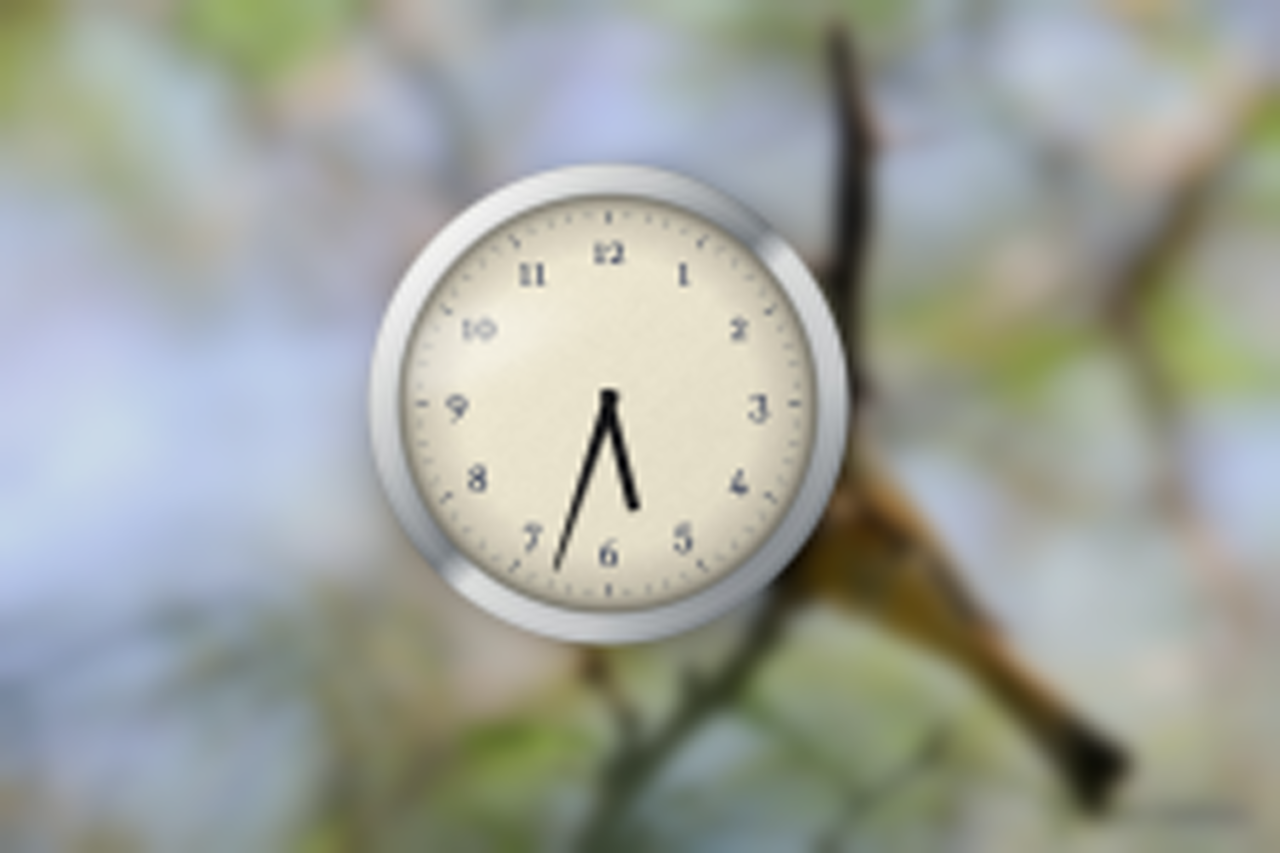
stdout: h=5 m=33
